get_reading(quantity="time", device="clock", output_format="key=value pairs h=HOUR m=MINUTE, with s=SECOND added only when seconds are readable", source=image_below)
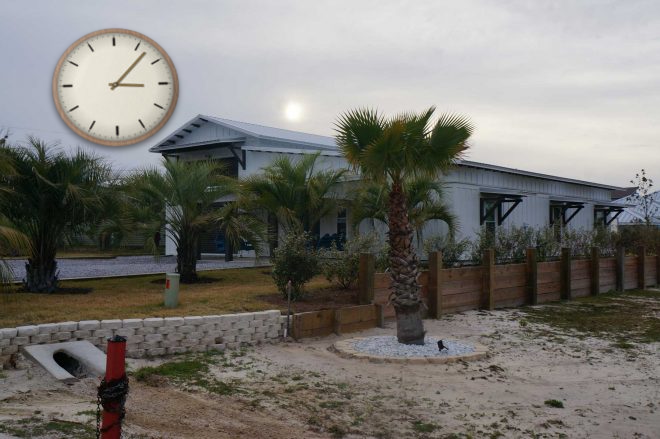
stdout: h=3 m=7
